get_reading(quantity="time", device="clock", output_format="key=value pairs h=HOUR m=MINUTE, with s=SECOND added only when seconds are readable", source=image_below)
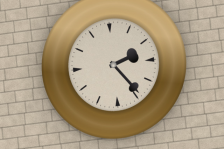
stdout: h=2 m=24
